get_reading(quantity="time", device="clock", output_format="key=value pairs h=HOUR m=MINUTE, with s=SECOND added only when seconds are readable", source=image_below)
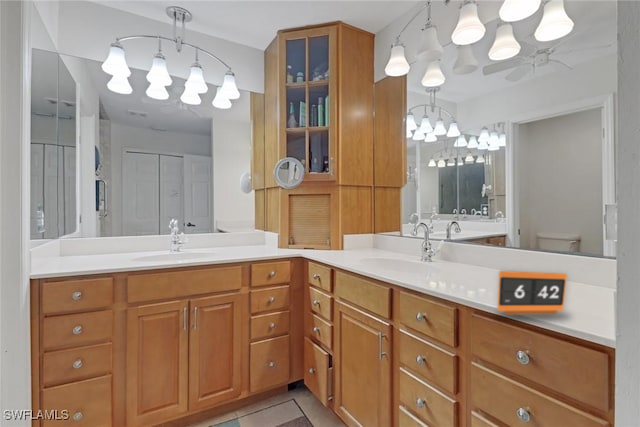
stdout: h=6 m=42
